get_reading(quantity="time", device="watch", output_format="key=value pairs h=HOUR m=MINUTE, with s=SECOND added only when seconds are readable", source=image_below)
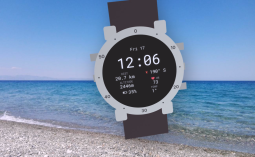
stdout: h=12 m=6
